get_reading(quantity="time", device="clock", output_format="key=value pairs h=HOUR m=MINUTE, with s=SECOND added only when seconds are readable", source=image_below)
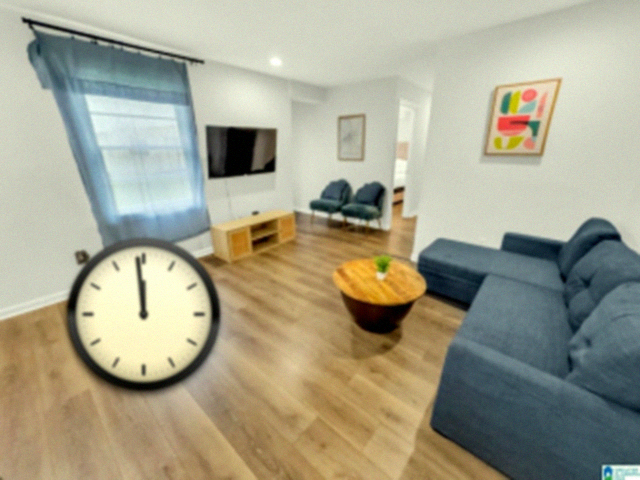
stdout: h=11 m=59
